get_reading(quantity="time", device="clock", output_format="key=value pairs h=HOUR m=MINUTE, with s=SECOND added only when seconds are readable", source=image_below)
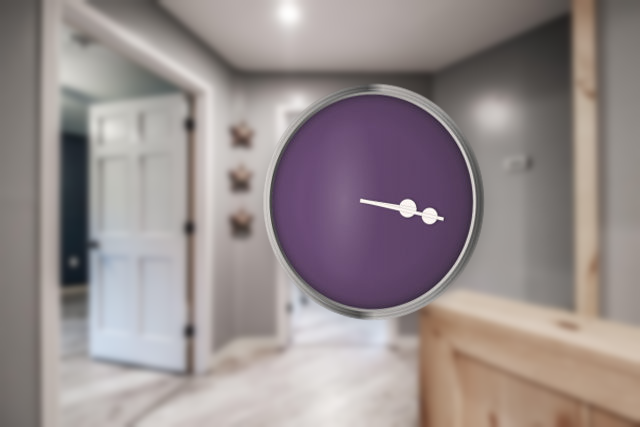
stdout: h=3 m=17
